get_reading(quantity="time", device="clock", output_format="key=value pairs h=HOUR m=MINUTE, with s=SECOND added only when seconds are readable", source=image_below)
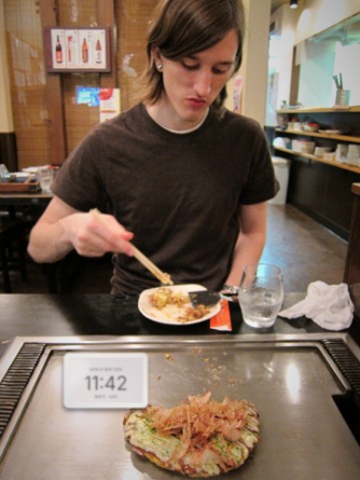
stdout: h=11 m=42
